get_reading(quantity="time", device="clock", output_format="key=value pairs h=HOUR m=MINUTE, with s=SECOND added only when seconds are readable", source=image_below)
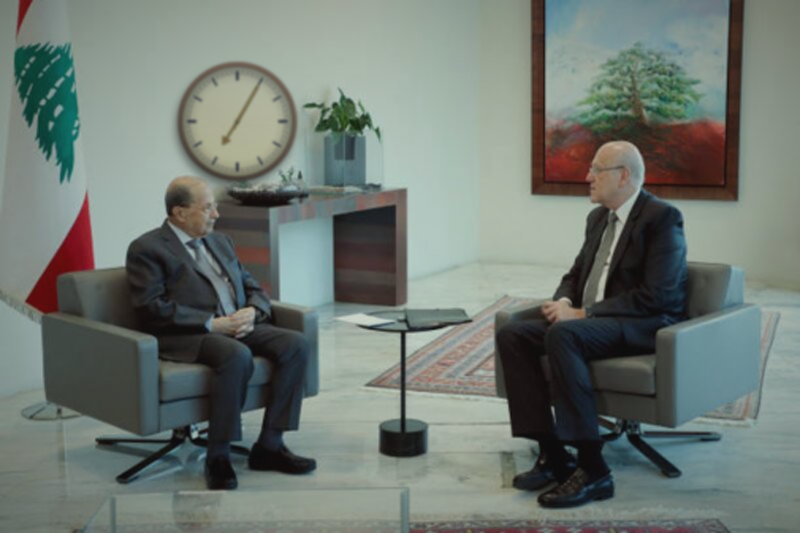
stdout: h=7 m=5
